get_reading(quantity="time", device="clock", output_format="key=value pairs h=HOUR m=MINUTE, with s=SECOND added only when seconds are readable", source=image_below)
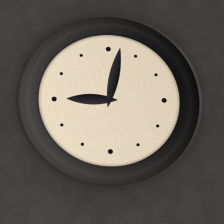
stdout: h=9 m=2
